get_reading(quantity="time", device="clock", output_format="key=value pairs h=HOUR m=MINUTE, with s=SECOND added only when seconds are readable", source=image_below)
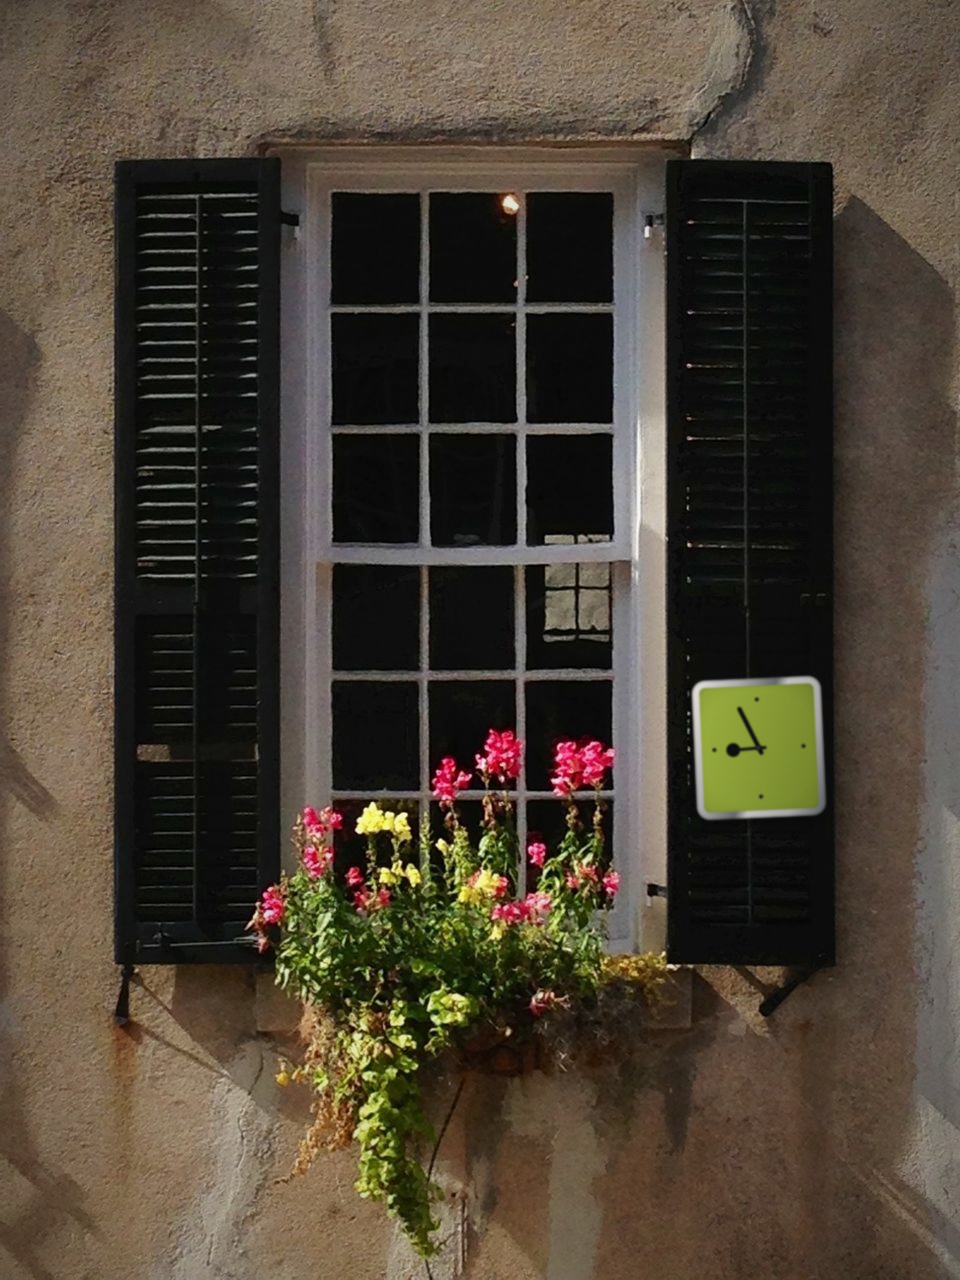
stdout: h=8 m=56
